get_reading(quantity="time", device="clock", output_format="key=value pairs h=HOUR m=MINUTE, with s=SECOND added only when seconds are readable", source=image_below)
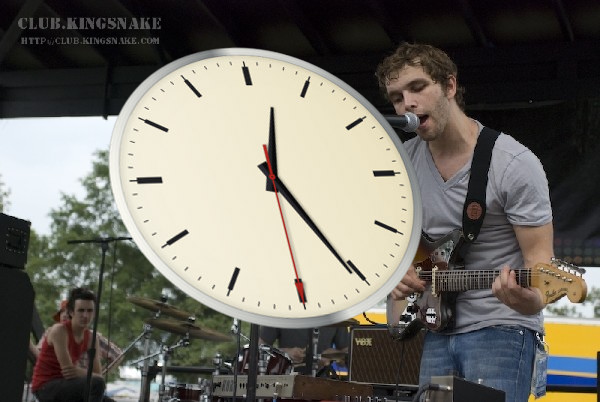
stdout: h=12 m=25 s=30
